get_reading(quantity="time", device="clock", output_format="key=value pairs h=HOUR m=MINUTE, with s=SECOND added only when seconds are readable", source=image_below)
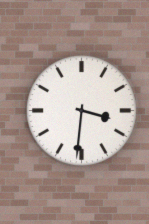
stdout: h=3 m=31
